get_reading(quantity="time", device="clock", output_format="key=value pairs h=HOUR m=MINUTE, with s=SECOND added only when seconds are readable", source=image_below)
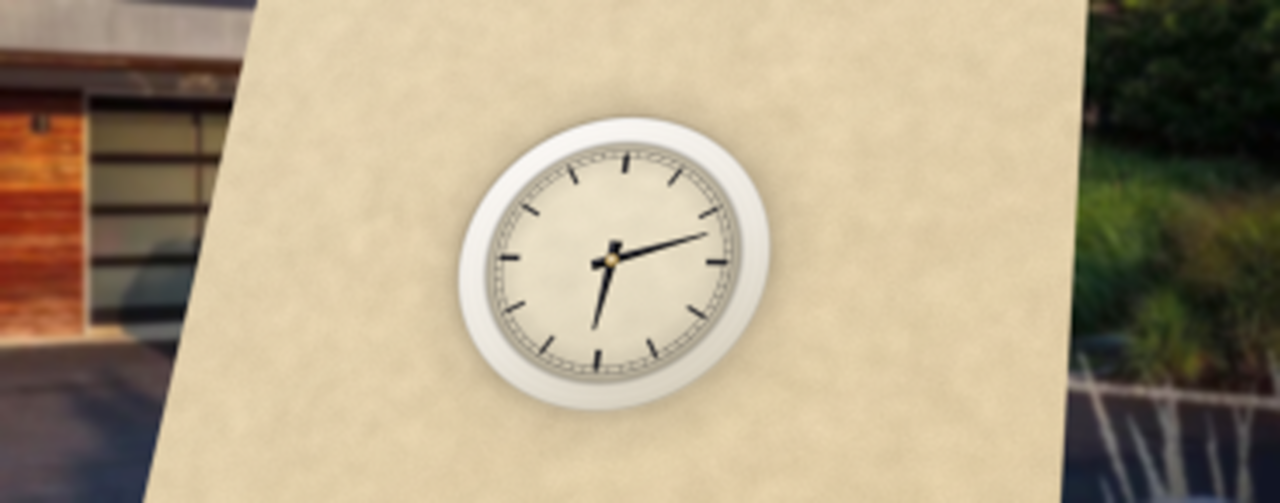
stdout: h=6 m=12
